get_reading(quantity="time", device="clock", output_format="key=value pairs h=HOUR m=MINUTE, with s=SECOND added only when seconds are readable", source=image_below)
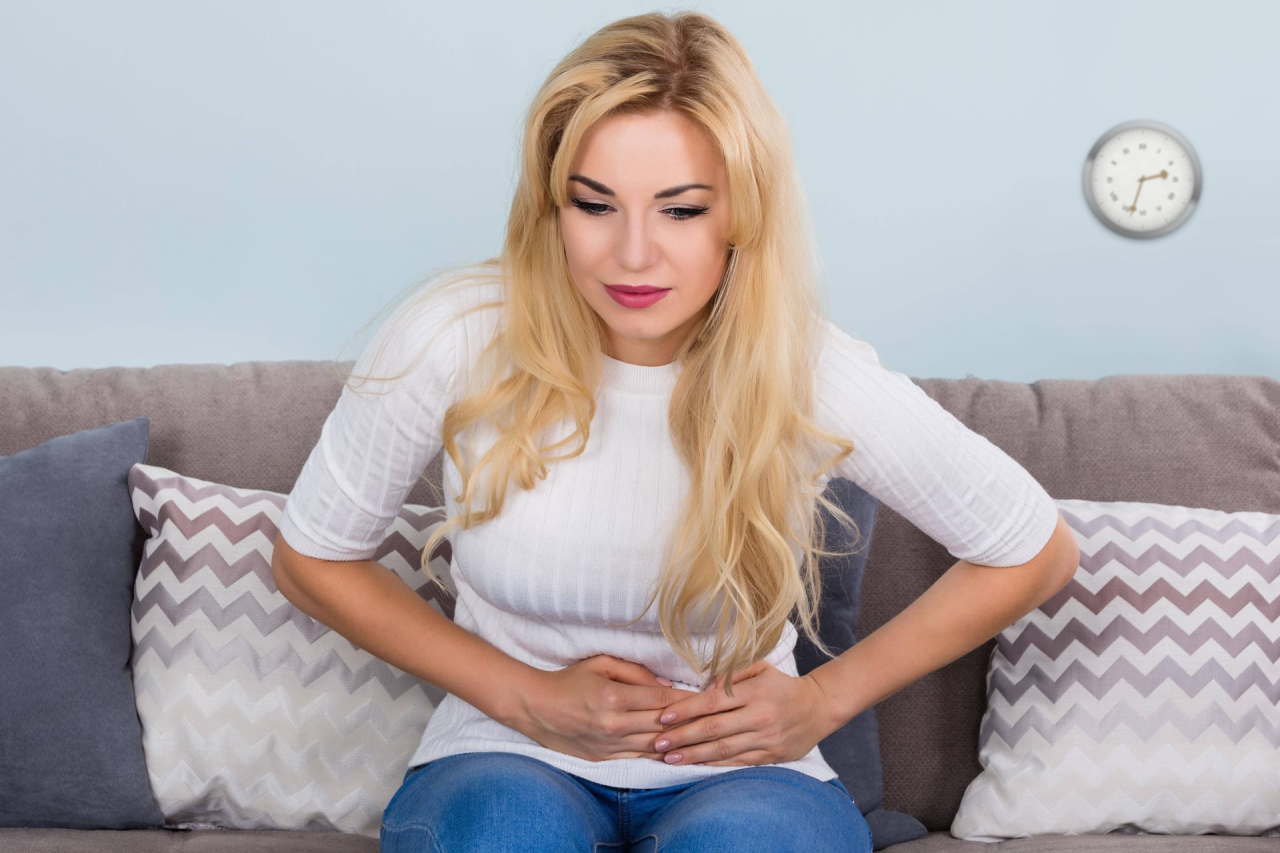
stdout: h=2 m=33
